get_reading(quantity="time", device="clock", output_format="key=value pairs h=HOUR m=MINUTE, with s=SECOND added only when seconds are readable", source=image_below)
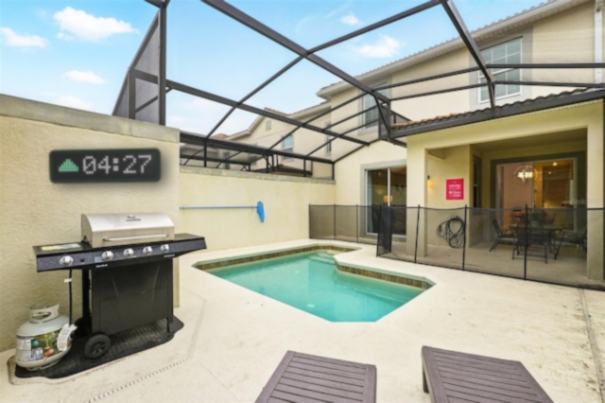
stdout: h=4 m=27
